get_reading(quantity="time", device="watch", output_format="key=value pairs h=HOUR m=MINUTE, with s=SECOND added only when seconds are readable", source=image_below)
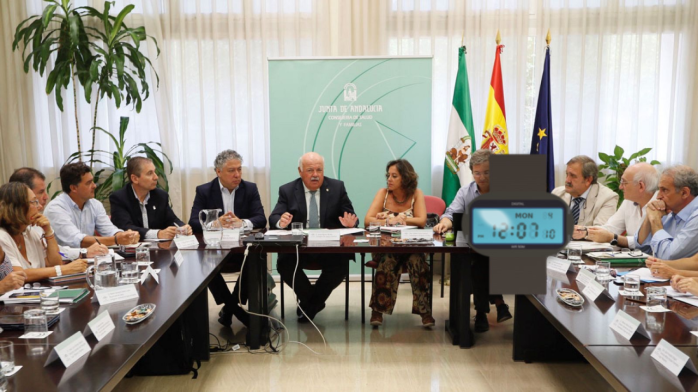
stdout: h=12 m=7 s=10
